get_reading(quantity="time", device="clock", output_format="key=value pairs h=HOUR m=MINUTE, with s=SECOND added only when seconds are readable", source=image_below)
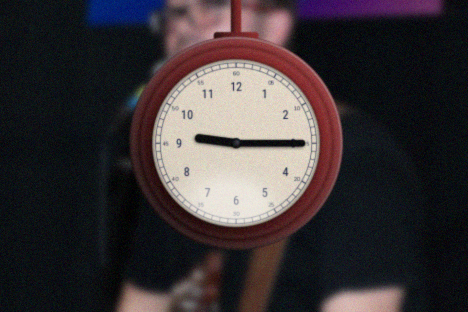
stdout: h=9 m=15
